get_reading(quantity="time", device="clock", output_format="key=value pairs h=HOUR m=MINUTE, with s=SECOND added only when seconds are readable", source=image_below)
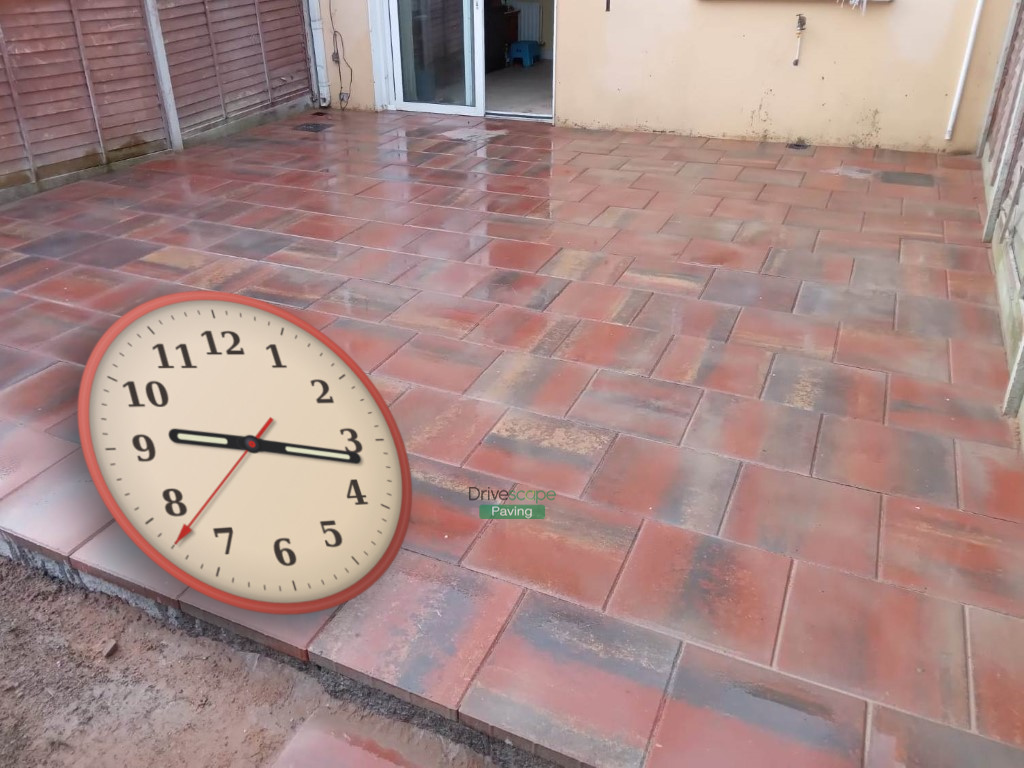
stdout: h=9 m=16 s=38
